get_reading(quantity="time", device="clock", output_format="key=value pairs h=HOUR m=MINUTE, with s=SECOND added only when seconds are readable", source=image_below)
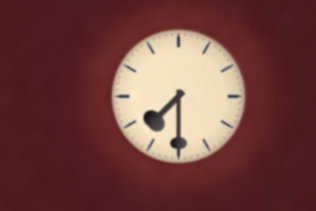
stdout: h=7 m=30
